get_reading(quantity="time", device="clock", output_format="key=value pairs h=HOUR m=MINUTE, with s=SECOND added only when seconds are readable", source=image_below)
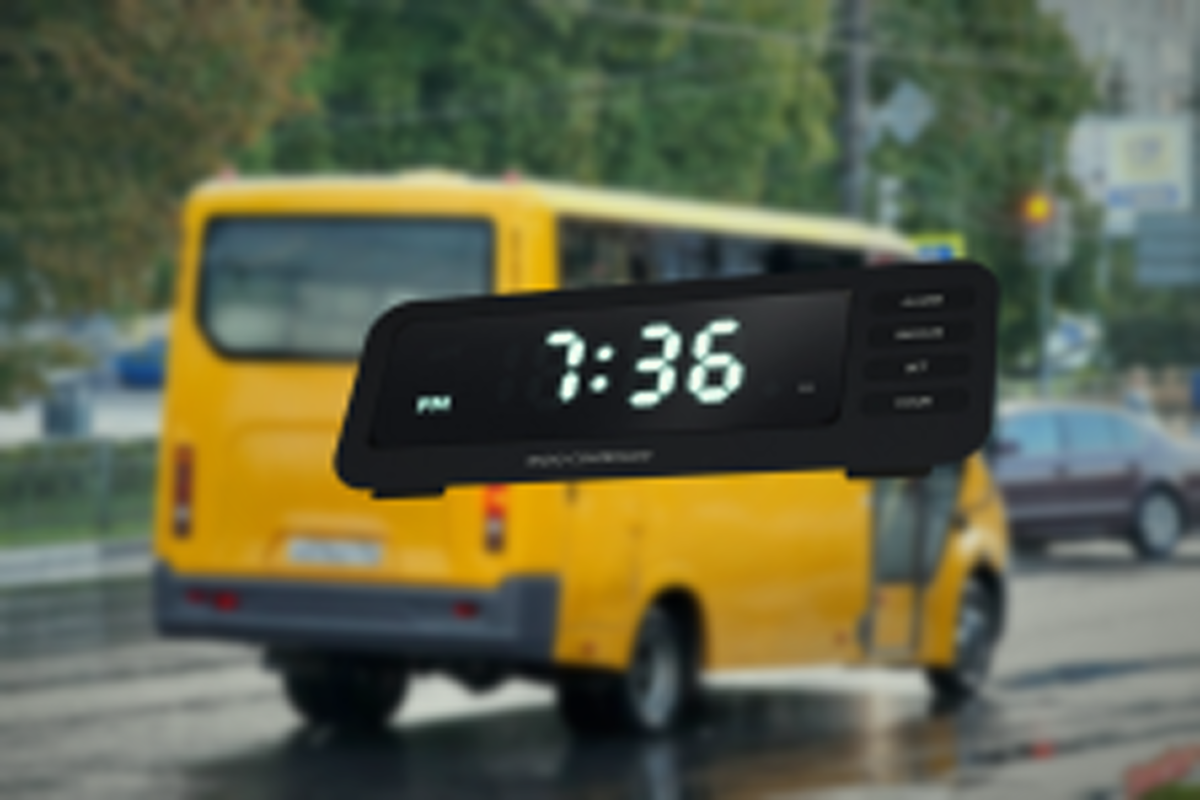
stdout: h=7 m=36
